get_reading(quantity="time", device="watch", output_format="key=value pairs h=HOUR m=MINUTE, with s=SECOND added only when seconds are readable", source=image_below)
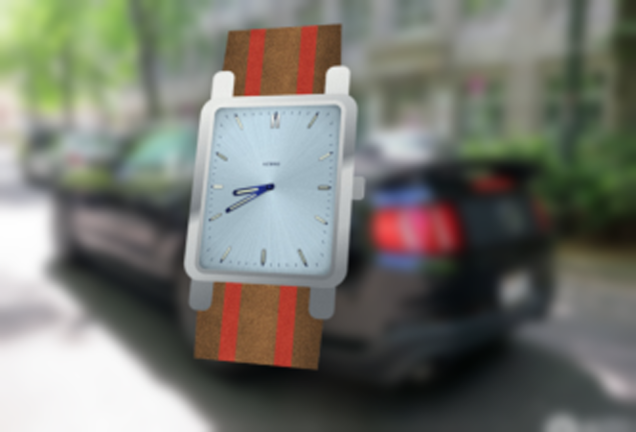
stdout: h=8 m=40
